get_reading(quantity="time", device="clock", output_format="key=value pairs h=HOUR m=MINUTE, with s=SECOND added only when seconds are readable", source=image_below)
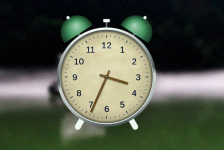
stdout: h=3 m=34
